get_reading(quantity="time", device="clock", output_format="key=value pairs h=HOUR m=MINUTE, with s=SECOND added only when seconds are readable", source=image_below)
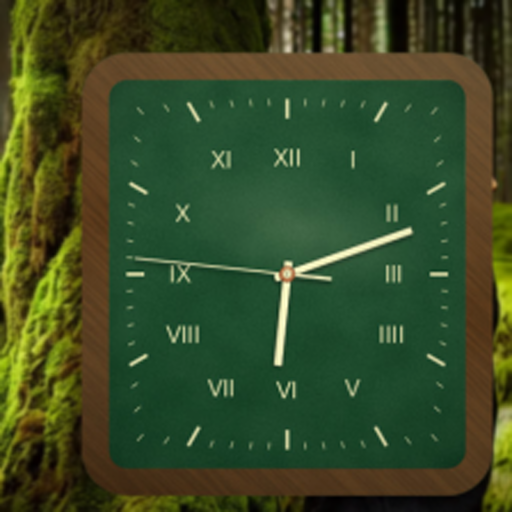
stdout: h=6 m=11 s=46
